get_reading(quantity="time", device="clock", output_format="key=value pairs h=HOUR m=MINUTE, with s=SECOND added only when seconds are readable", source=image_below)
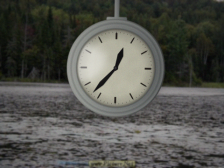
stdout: h=12 m=37
